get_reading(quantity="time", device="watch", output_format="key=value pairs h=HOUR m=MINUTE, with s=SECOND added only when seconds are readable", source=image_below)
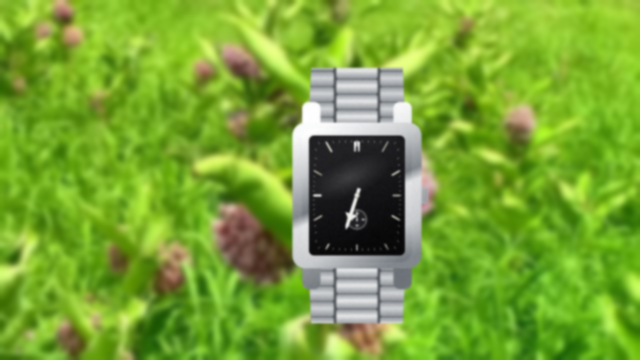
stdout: h=6 m=33
